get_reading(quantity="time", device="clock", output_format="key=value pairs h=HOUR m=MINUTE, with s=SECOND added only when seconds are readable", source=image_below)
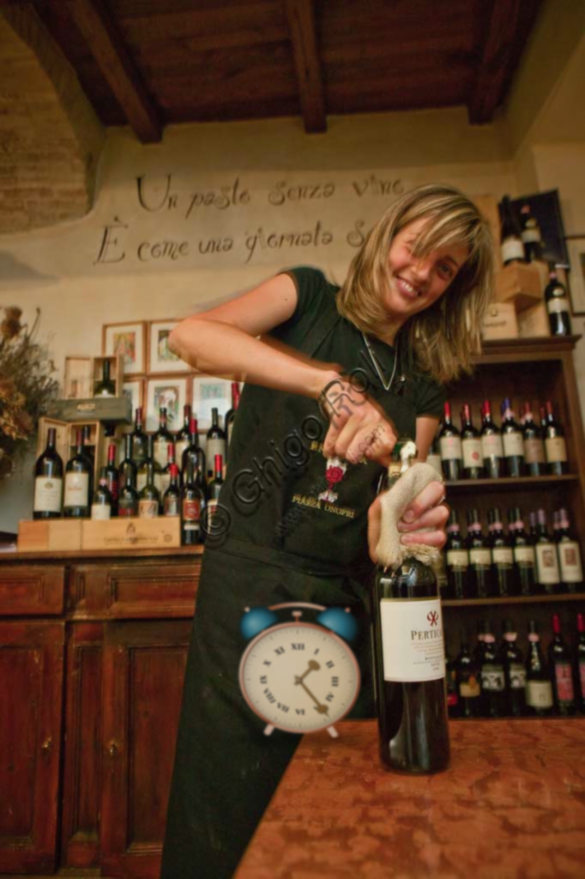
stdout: h=1 m=24
